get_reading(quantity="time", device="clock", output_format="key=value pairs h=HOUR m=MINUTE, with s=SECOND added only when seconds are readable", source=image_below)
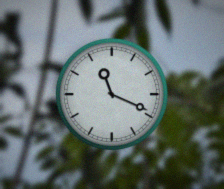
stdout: h=11 m=19
